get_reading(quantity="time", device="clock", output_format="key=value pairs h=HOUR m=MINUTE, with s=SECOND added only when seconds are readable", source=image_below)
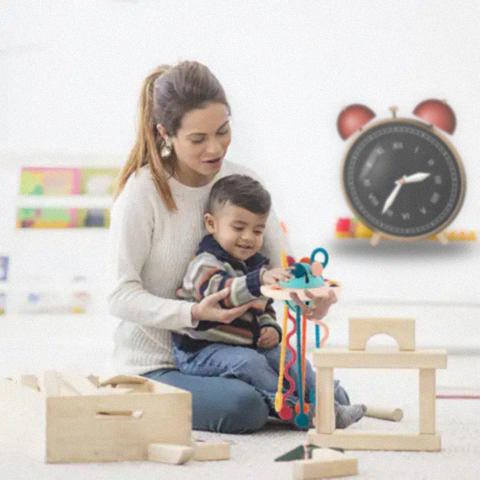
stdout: h=2 m=36
